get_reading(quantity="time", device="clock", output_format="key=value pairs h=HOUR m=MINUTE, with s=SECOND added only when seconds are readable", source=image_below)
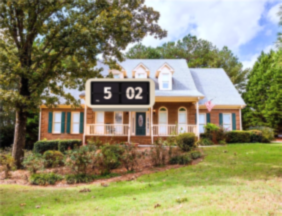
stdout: h=5 m=2
